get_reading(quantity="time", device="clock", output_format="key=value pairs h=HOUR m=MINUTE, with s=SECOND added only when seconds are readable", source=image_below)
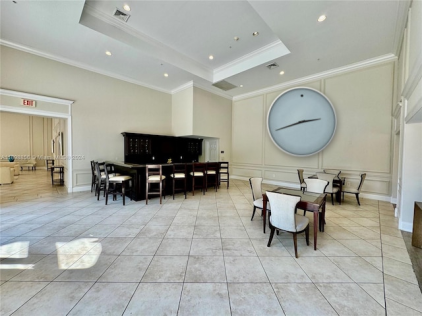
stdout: h=2 m=42
